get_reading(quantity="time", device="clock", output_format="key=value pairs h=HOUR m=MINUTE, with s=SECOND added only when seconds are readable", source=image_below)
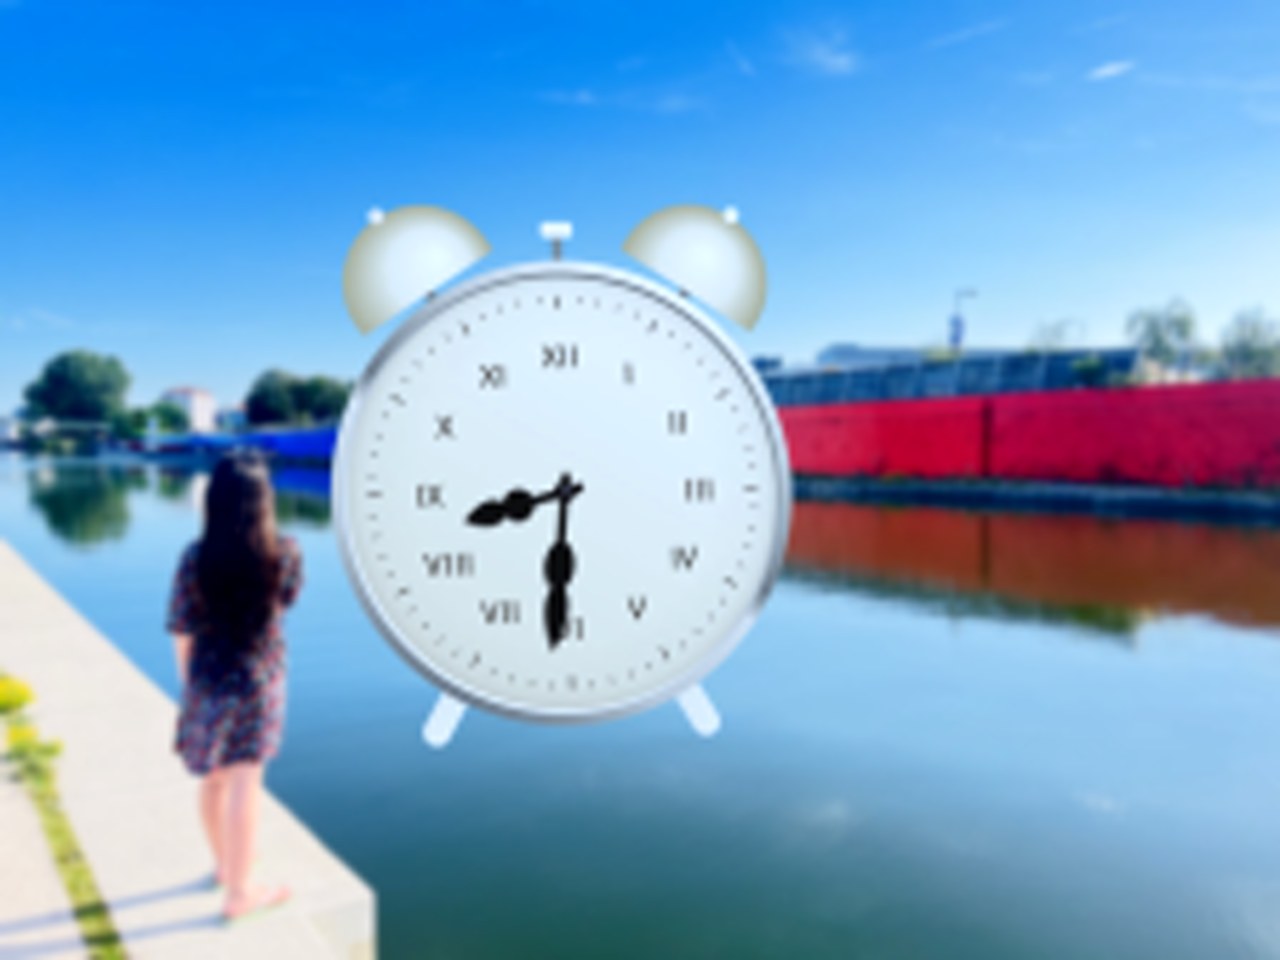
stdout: h=8 m=31
